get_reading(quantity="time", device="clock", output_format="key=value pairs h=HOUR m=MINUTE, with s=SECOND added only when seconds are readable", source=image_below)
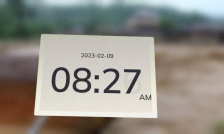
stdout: h=8 m=27
